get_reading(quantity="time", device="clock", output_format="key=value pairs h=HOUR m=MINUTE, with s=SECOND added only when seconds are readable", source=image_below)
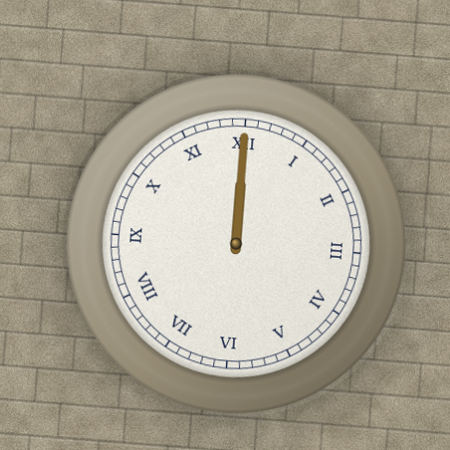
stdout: h=12 m=0
